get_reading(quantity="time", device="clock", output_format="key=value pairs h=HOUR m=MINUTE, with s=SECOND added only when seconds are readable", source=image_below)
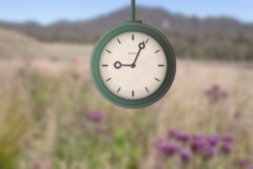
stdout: h=9 m=4
